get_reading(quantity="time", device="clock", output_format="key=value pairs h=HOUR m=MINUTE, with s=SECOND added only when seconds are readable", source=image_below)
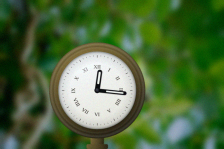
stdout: h=12 m=16
